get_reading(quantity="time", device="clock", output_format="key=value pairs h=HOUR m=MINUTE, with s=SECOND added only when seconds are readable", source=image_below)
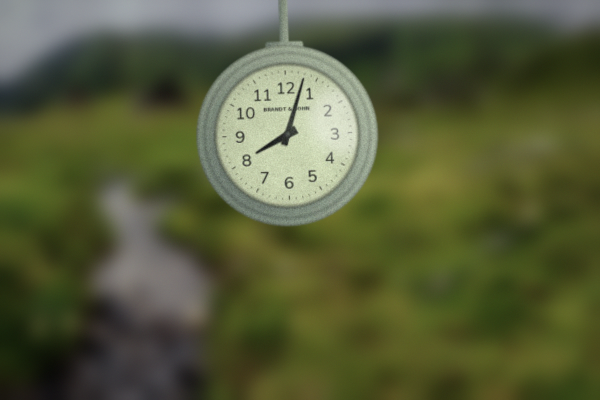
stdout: h=8 m=3
